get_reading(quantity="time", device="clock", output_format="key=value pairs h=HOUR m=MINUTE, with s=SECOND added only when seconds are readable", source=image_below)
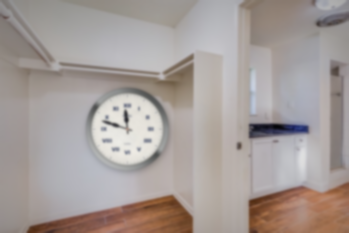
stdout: h=11 m=48
